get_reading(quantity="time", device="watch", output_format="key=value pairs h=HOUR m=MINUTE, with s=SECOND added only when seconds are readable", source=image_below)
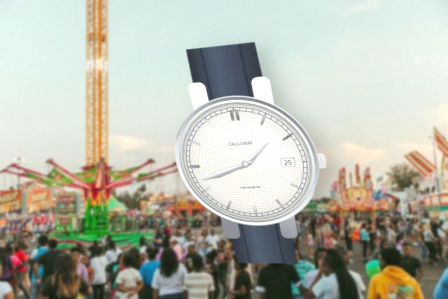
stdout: h=1 m=42
